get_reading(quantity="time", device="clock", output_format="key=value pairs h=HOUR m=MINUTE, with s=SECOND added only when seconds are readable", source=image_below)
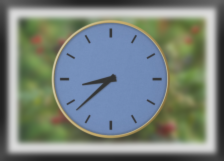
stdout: h=8 m=38
